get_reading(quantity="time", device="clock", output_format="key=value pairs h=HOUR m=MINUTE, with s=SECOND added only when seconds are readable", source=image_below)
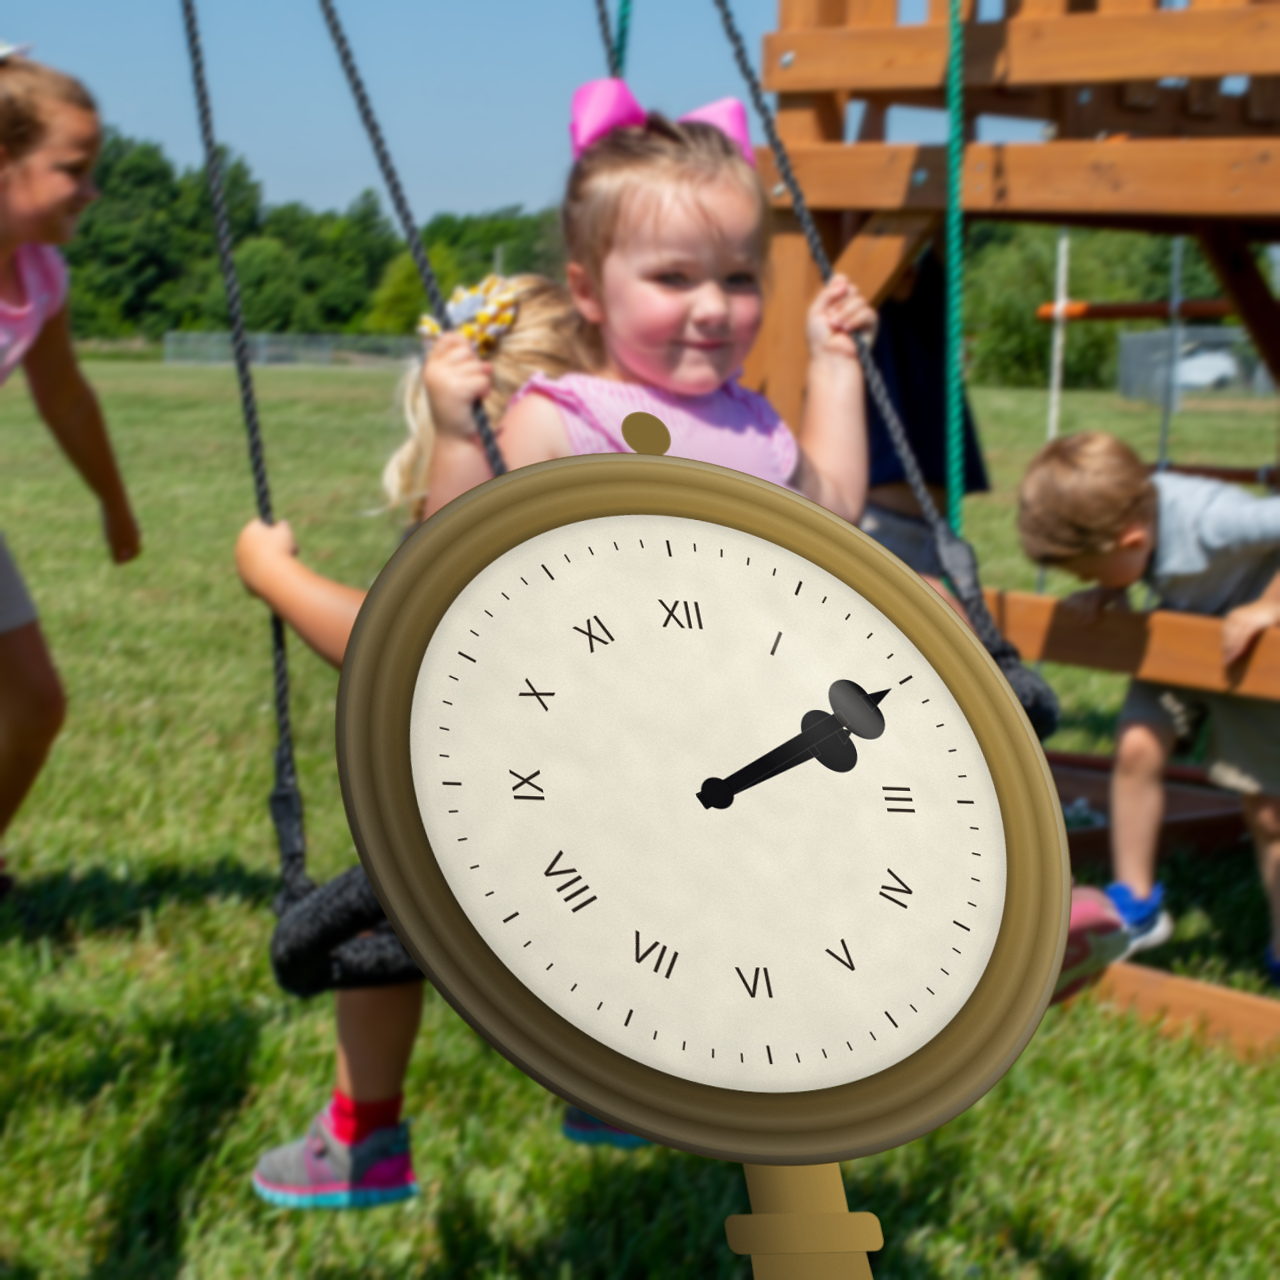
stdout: h=2 m=10
